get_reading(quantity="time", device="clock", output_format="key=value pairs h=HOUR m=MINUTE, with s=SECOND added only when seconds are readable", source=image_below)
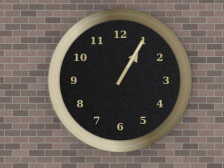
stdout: h=1 m=5
